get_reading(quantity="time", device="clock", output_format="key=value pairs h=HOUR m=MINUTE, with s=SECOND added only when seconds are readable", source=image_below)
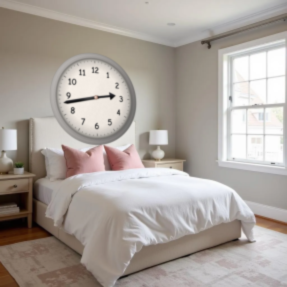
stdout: h=2 m=43
